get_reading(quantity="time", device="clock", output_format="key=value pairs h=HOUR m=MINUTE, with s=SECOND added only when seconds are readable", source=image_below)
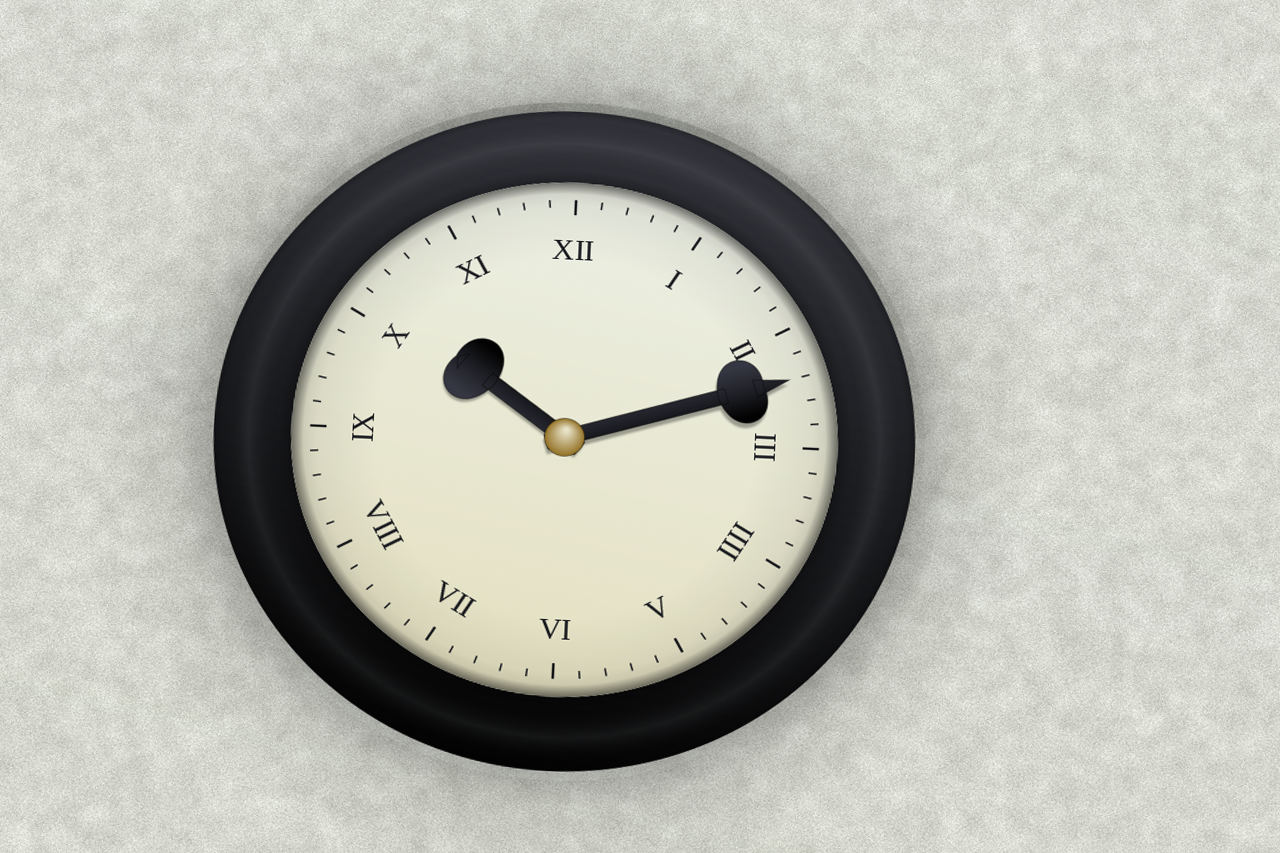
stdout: h=10 m=12
